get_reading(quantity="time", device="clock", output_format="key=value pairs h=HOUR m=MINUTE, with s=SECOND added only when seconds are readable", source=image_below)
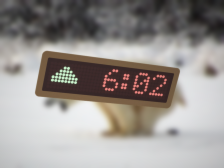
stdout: h=6 m=2
